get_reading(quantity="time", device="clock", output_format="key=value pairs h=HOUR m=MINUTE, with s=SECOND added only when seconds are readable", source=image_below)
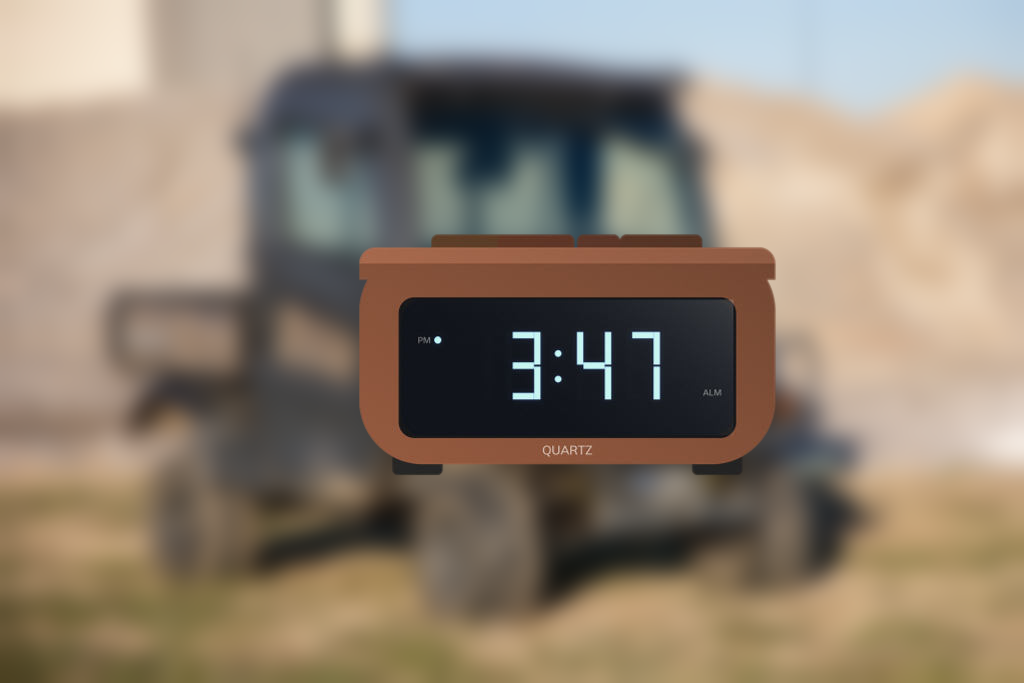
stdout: h=3 m=47
